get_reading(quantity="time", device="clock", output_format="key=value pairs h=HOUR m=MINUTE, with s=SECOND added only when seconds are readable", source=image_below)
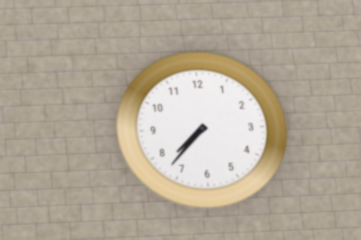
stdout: h=7 m=37
